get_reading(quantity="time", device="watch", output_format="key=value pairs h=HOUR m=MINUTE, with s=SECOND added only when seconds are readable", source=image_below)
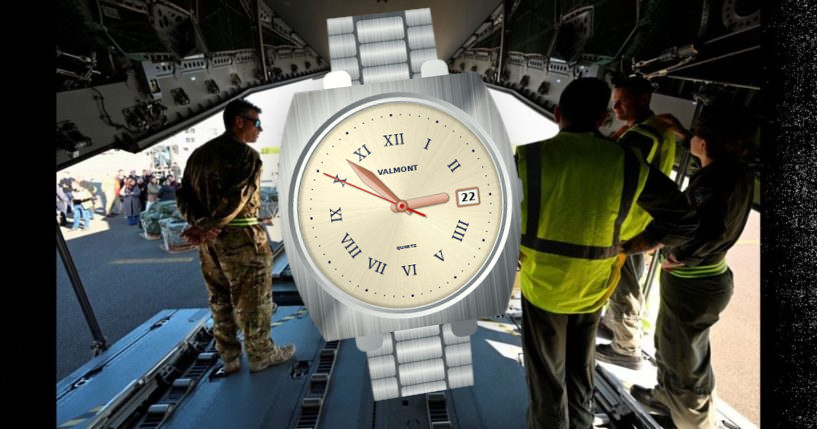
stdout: h=2 m=52 s=50
